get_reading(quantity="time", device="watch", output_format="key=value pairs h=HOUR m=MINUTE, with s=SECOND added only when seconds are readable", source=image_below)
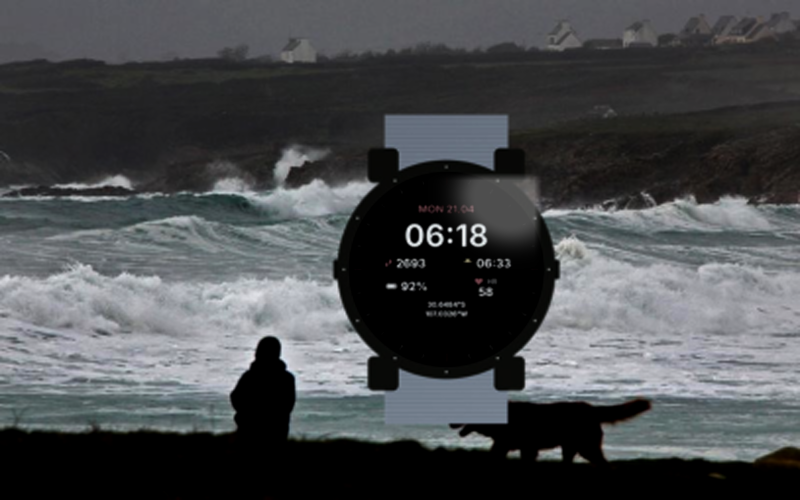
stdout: h=6 m=18
